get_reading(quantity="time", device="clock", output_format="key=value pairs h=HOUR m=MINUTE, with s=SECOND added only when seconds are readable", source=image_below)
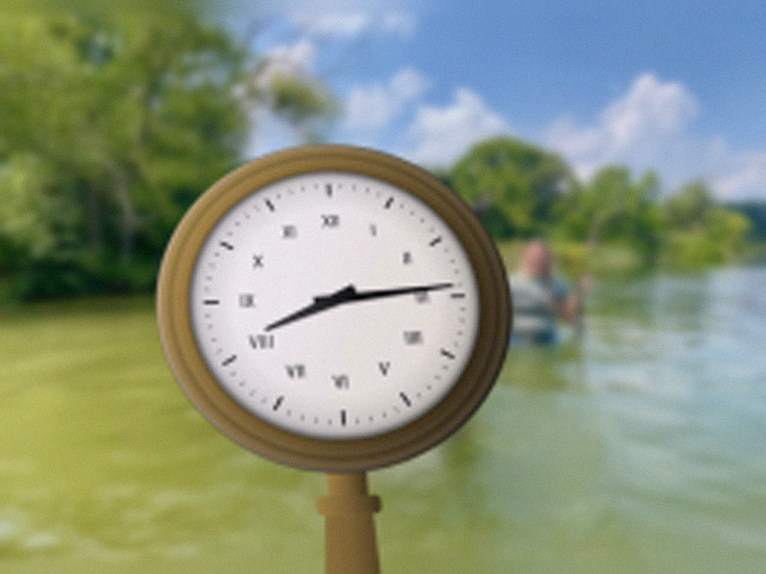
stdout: h=8 m=14
